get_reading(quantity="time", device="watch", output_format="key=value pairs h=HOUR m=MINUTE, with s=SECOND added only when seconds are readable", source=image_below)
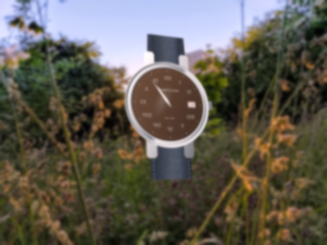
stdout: h=10 m=54
